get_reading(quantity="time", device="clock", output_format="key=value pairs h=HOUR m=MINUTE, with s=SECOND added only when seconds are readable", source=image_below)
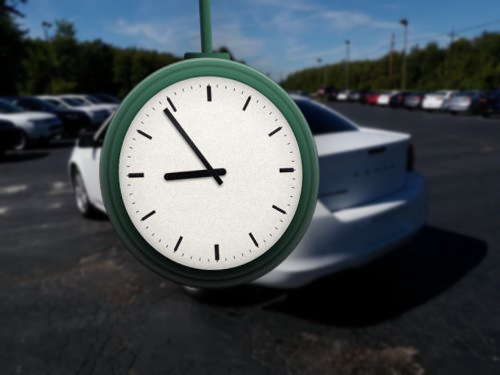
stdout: h=8 m=54
